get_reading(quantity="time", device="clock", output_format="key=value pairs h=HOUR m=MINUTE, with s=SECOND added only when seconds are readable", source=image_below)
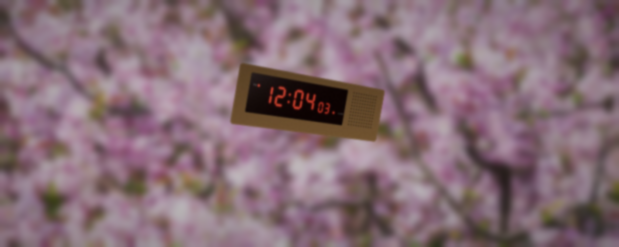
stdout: h=12 m=4
